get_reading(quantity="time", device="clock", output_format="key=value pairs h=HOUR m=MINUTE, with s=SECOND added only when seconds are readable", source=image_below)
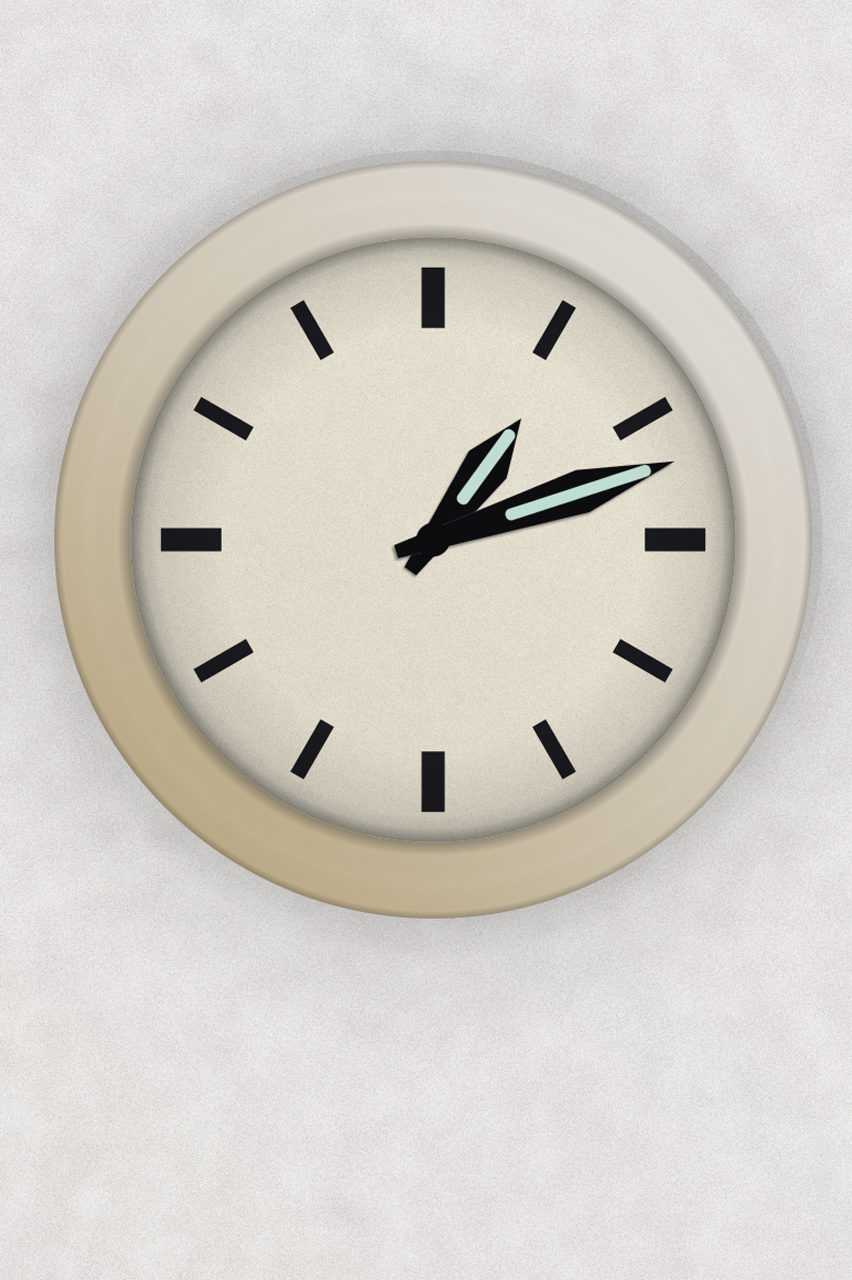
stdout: h=1 m=12
